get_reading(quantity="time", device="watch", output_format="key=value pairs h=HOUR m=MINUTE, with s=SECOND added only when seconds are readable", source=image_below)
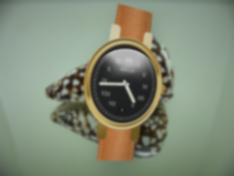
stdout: h=4 m=44
